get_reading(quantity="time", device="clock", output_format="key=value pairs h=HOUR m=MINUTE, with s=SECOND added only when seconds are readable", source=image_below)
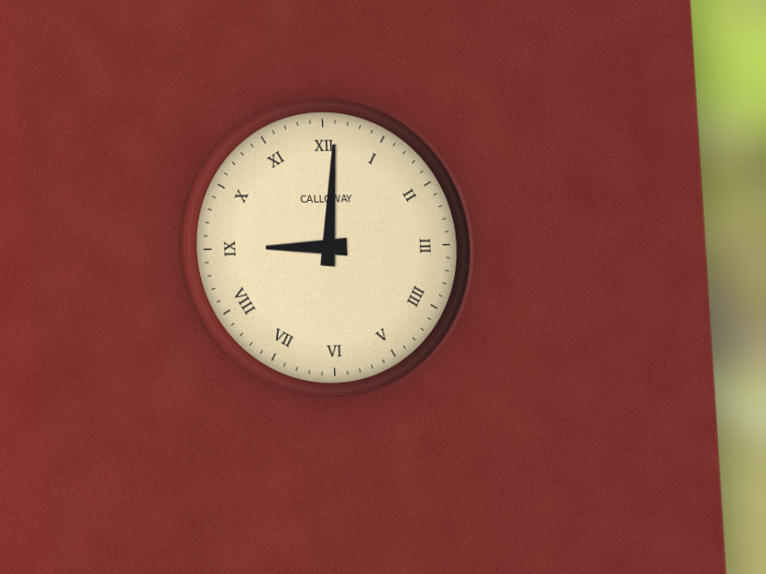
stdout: h=9 m=1
